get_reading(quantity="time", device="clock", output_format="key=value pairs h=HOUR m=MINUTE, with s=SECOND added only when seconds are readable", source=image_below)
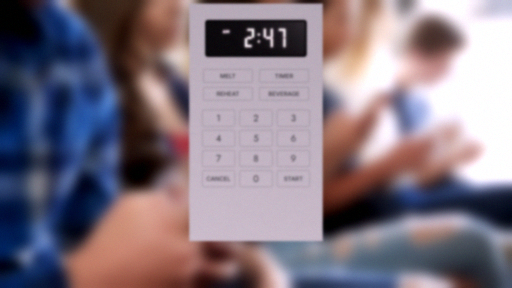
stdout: h=2 m=47
